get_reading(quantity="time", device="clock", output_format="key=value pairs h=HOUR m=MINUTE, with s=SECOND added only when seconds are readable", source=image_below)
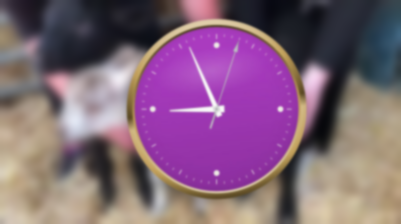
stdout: h=8 m=56 s=3
